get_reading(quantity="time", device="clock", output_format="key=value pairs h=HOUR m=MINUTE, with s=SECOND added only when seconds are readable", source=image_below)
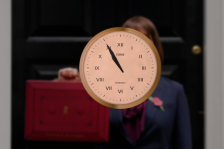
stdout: h=10 m=55
